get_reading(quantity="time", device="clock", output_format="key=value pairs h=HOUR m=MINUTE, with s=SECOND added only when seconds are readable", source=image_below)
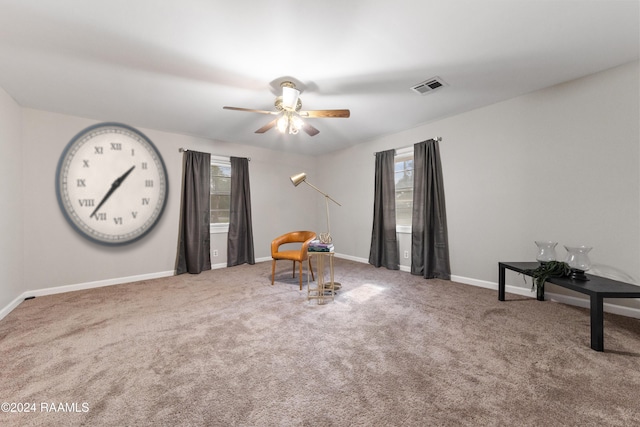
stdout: h=1 m=37
